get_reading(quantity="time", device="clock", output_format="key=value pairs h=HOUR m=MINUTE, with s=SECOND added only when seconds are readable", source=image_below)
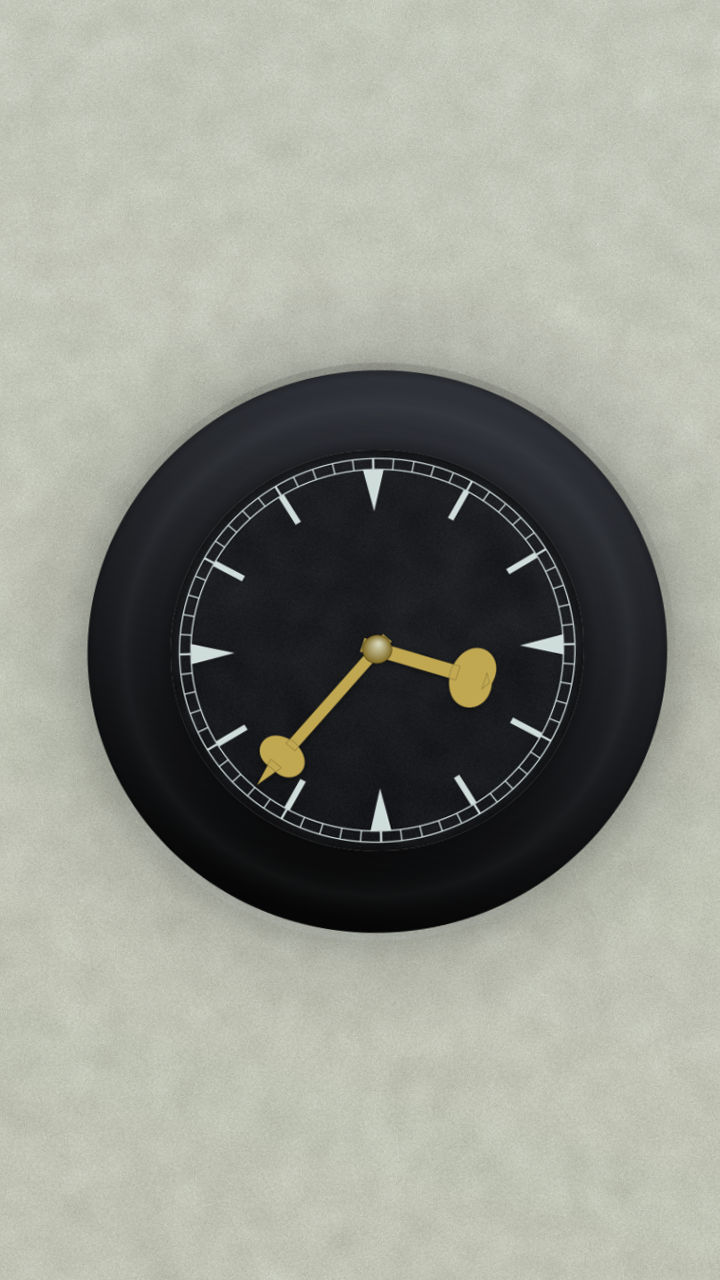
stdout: h=3 m=37
